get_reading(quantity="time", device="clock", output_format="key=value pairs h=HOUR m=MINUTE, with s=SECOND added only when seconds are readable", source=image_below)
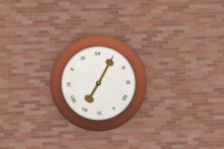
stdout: h=7 m=5
